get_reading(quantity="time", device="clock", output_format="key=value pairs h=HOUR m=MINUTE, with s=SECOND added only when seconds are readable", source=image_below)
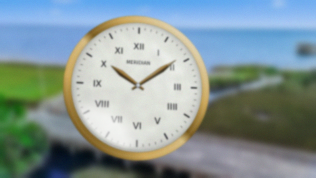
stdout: h=10 m=9
